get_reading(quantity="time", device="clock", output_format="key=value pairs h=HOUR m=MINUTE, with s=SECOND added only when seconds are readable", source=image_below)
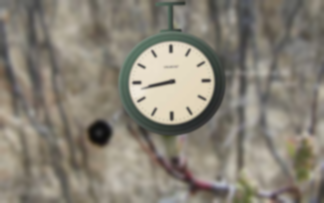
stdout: h=8 m=43
